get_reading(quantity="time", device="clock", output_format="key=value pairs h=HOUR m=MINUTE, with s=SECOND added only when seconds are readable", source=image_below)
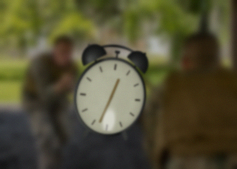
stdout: h=12 m=33
